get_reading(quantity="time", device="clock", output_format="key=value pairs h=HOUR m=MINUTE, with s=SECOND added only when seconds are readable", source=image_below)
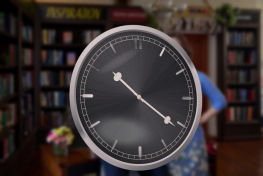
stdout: h=10 m=21
